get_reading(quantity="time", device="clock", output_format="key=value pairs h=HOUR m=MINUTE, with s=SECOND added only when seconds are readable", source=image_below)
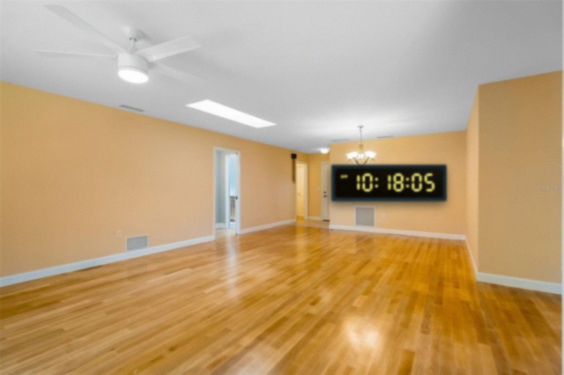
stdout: h=10 m=18 s=5
